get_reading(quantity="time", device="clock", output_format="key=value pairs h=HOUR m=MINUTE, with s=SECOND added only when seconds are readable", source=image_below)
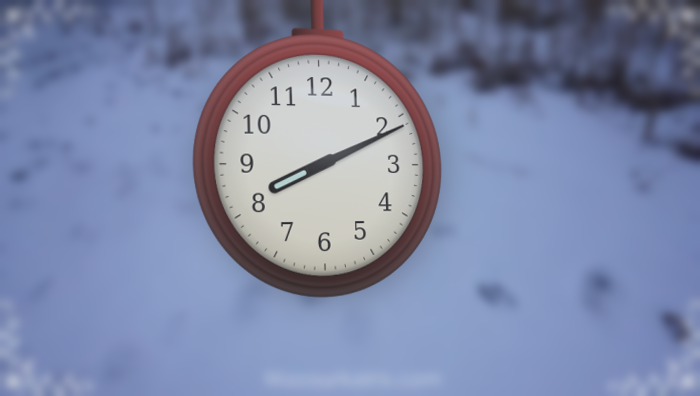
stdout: h=8 m=11
